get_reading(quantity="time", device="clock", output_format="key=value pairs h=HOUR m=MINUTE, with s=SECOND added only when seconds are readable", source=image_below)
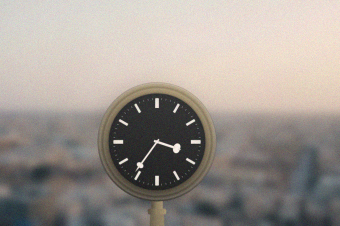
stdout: h=3 m=36
